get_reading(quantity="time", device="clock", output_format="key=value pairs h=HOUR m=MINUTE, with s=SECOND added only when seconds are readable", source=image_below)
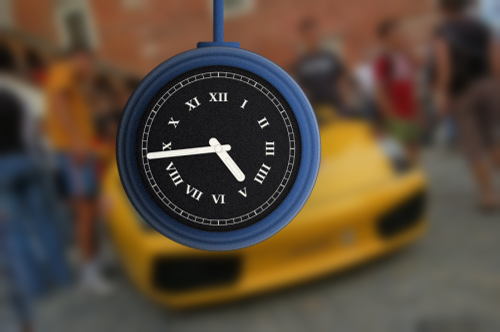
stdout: h=4 m=44
